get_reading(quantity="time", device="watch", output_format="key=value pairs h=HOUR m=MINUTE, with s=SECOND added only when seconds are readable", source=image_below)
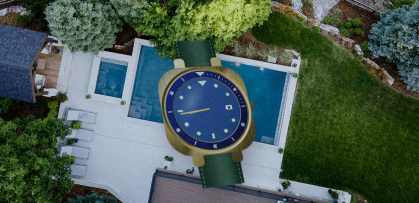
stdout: h=8 m=44
